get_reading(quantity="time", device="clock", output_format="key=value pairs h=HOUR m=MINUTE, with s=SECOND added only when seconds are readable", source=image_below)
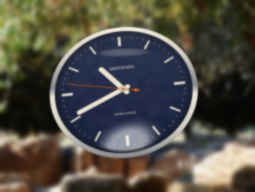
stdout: h=10 m=40 s=47
